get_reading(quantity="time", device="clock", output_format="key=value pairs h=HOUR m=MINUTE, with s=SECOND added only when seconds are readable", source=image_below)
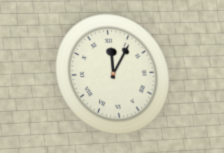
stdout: h=12 m=6
